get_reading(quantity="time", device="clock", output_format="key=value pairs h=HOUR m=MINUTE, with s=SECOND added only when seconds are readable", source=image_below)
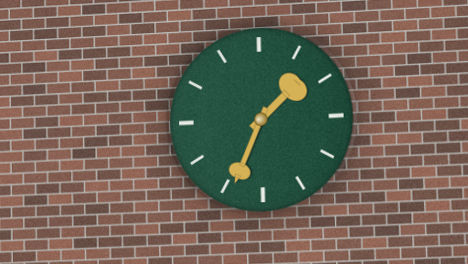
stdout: h=1 m=34
